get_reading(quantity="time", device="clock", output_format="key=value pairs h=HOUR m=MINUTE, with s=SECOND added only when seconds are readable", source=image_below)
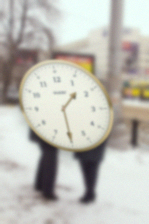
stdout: h=1 m=30
